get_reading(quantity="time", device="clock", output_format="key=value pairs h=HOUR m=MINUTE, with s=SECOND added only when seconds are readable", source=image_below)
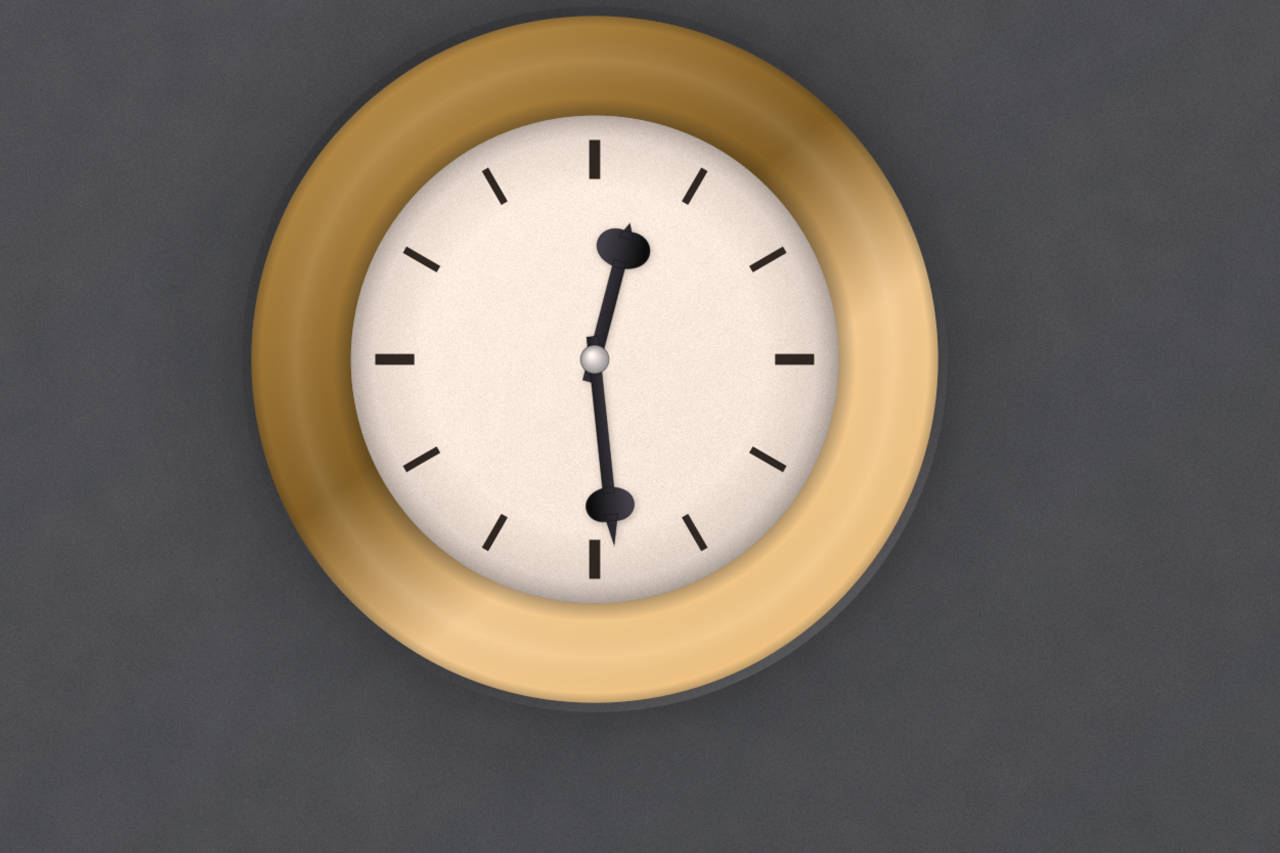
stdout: h=12 m=29
